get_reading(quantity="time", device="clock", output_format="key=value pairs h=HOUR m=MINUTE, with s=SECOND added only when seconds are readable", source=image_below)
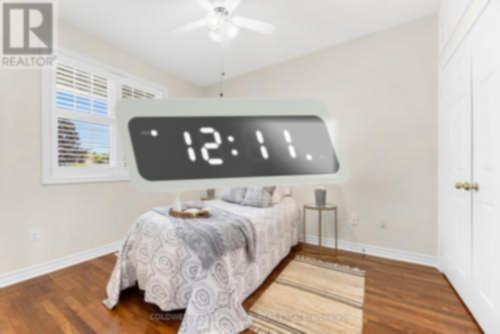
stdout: h=12 m=11
